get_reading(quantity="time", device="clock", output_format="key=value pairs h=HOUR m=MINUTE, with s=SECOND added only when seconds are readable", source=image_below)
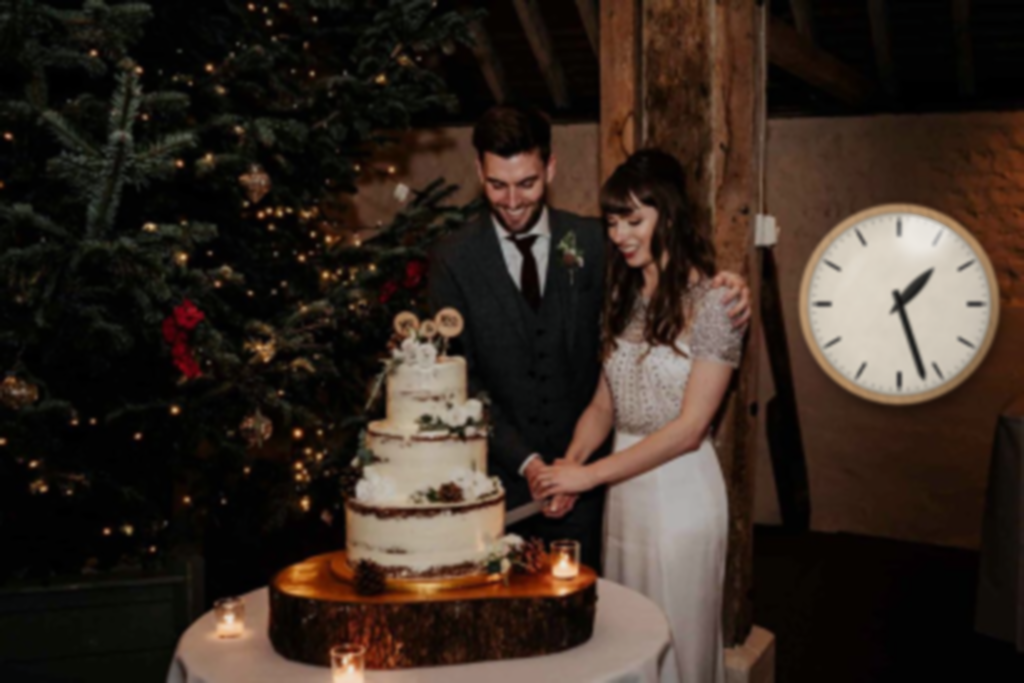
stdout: h=1 m=27
